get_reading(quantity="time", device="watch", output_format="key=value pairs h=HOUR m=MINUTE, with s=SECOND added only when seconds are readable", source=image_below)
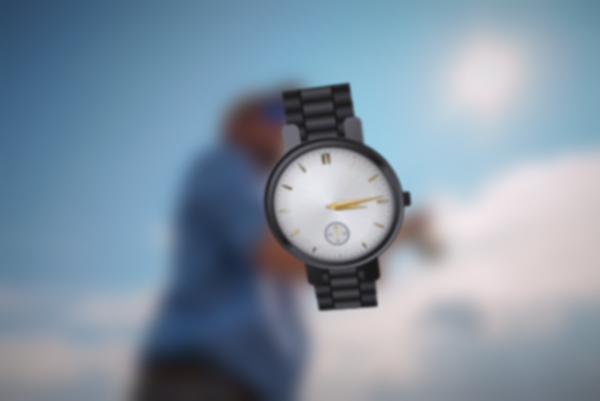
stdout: h=3 m=14
